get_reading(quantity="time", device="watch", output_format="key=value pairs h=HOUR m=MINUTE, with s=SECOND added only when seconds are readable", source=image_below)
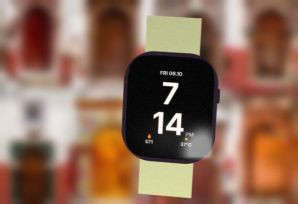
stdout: h=7 m=14
